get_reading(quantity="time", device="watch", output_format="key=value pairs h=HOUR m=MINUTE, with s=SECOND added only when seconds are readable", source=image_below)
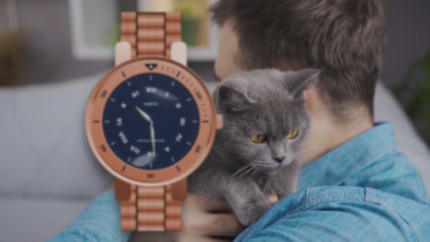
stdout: h=10 m=29
